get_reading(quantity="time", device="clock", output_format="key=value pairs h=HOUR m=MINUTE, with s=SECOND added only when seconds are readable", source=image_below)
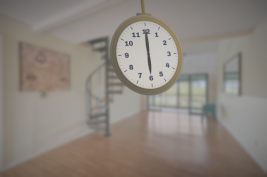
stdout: h=6 m=0
